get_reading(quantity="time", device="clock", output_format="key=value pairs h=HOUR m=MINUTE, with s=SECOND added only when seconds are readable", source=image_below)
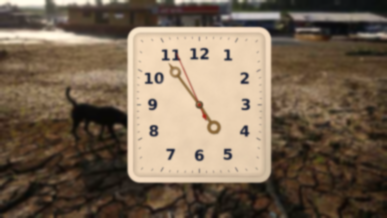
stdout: h=4 m=53 s=56
